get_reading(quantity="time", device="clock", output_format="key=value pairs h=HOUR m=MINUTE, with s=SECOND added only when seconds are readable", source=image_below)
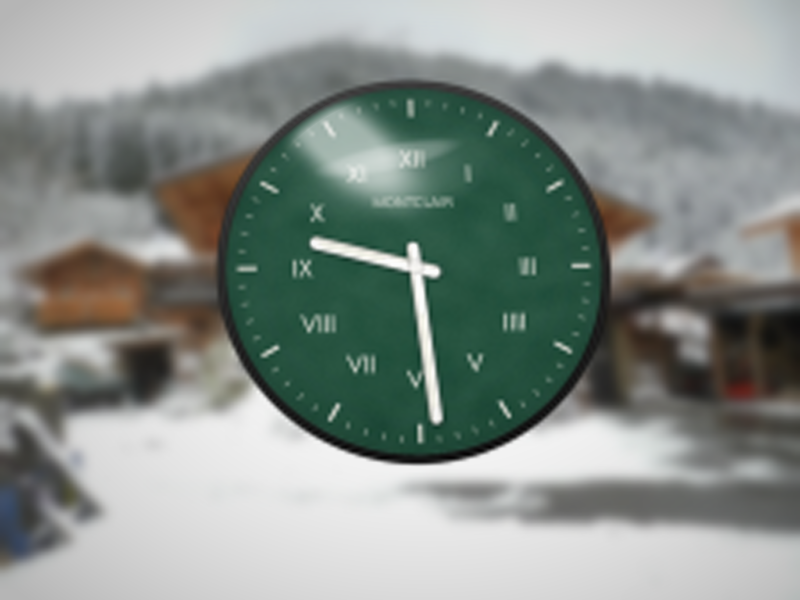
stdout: h=9 m=29
